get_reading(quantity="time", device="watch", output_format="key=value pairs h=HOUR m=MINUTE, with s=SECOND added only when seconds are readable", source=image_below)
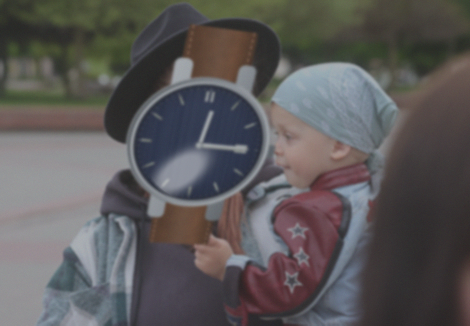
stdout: h=12 m=15
